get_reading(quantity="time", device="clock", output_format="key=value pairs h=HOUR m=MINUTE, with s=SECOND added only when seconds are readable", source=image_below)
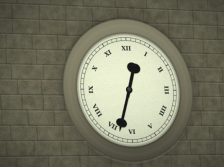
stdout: h=12 m=33
